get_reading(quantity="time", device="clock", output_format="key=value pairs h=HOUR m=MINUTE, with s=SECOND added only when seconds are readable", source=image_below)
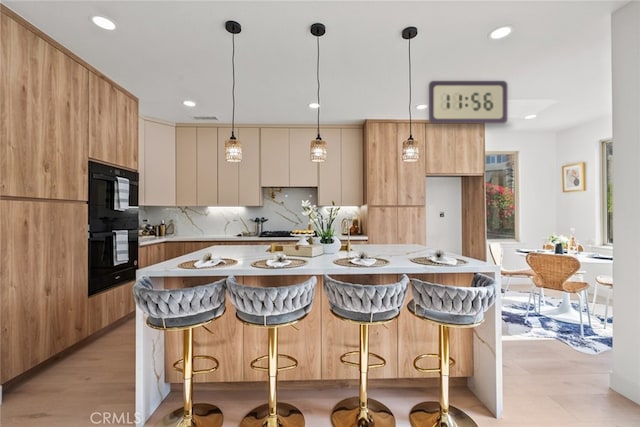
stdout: h=11 m=56
